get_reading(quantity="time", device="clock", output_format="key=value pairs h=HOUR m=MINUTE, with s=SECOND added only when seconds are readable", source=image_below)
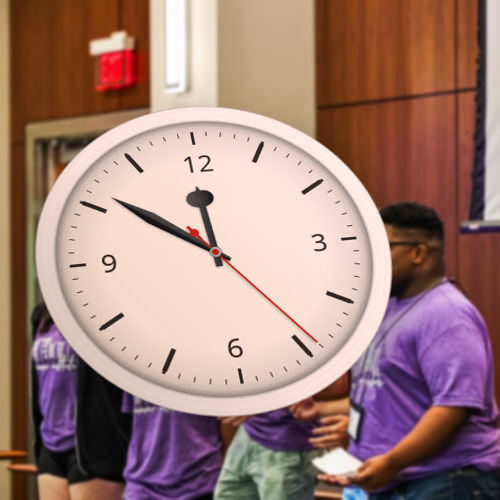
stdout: h=11 m=51 s=24
